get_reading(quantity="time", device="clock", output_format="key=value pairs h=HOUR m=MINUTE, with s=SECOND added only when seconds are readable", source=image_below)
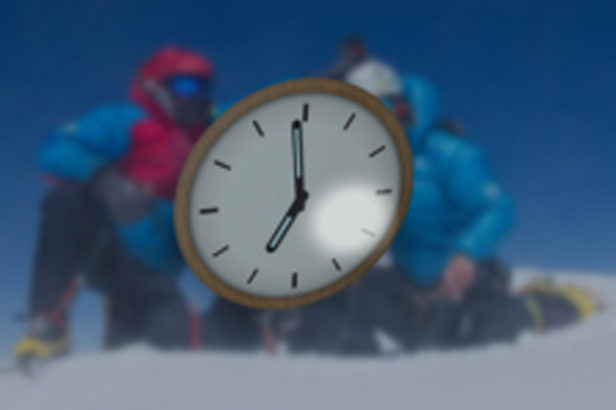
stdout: h=6 m=59
